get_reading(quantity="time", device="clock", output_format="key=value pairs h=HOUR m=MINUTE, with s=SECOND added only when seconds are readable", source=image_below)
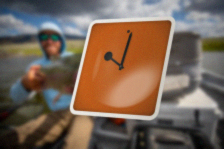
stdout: h=10 m=1
